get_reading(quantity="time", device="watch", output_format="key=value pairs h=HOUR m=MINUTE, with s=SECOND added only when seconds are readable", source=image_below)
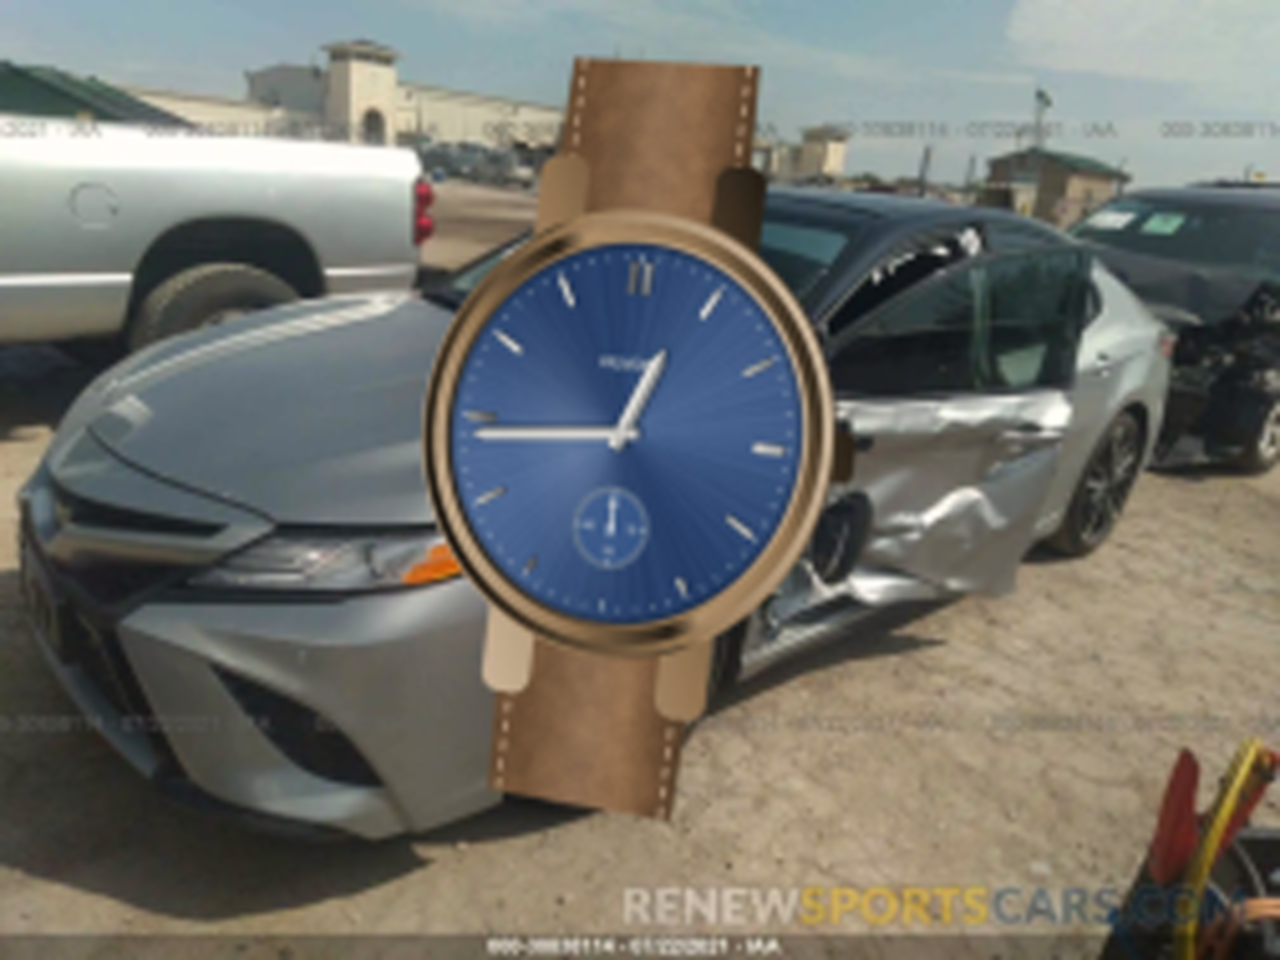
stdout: h=12 m=44
